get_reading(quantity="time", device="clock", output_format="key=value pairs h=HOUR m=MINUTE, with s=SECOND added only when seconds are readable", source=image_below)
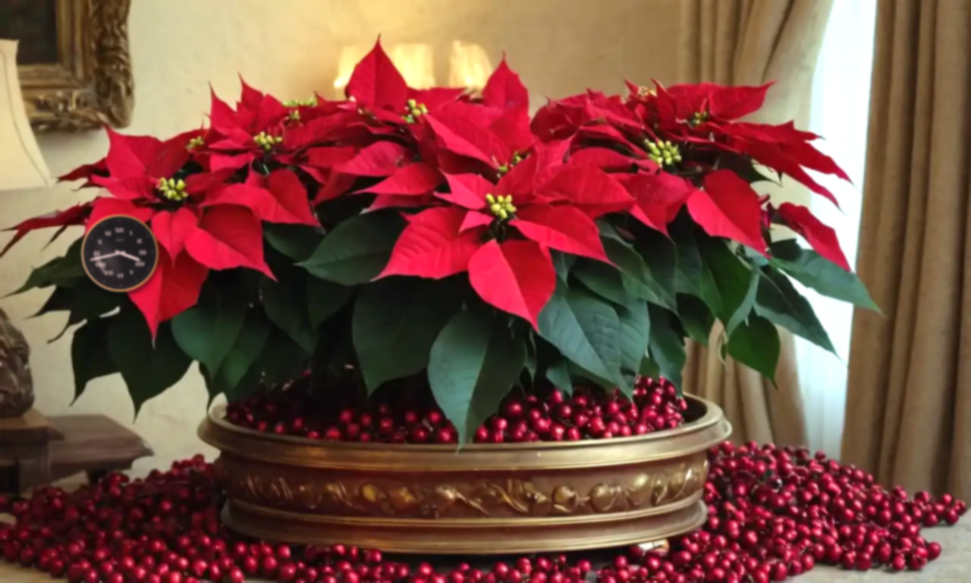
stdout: h=3 m=43
